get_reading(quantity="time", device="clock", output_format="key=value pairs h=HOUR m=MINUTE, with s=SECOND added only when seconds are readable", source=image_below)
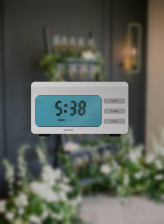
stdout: h=5 m=38
